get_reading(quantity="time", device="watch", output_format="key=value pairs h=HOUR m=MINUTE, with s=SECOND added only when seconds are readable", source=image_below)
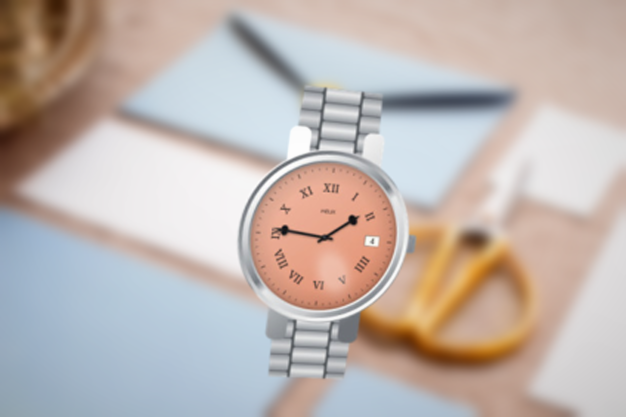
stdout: h=1 m=46
